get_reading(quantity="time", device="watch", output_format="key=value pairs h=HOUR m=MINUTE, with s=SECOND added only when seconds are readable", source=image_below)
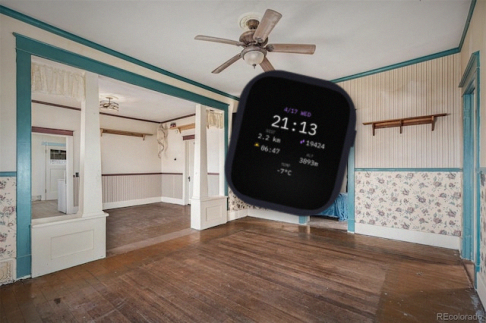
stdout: h=21 m=13
